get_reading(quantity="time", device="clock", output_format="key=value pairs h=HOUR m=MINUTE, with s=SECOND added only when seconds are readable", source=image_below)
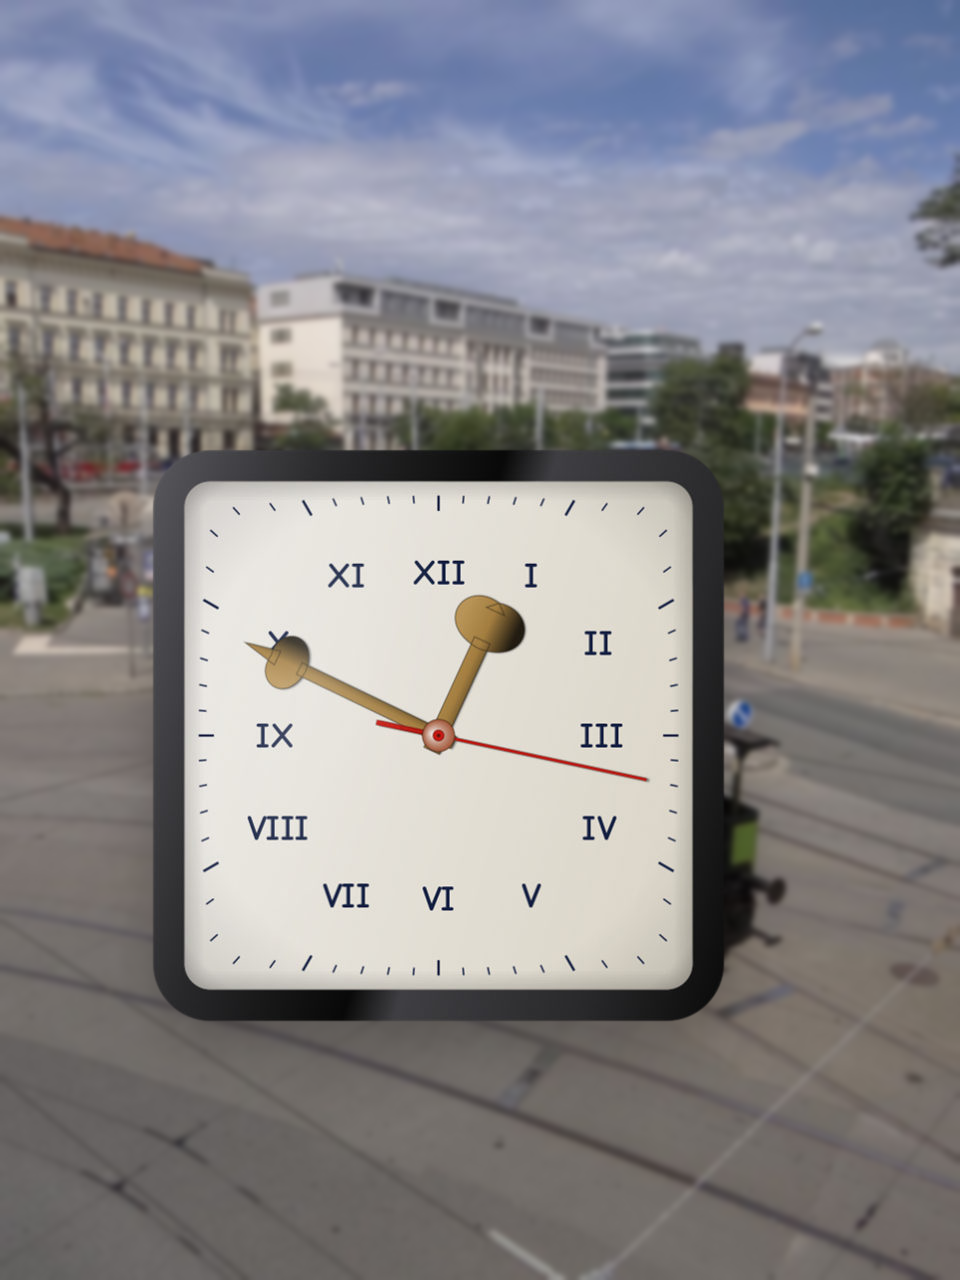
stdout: h=12 m=49 s=17
